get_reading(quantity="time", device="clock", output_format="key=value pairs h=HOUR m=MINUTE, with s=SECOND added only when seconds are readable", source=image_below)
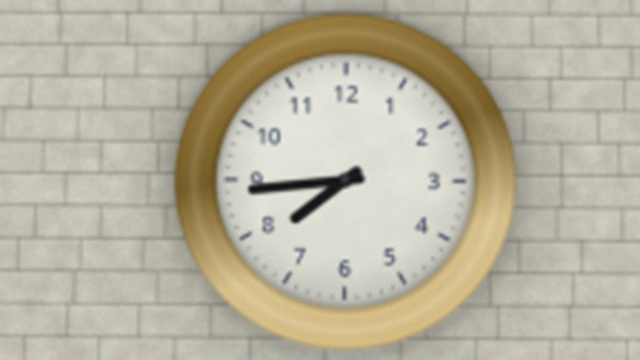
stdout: h=7 m=44
